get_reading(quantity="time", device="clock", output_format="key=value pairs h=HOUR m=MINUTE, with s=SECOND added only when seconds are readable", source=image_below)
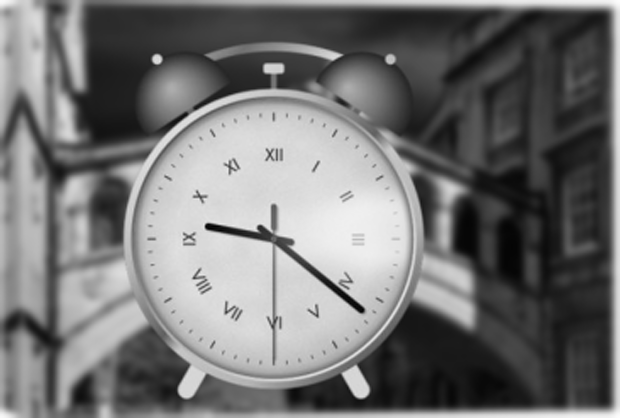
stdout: h=9 m=21 s=30
